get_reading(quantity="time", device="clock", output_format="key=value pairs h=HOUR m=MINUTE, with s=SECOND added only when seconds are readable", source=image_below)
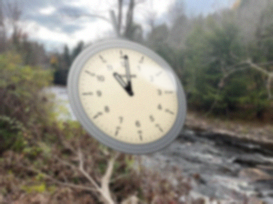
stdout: h=11 m=1
